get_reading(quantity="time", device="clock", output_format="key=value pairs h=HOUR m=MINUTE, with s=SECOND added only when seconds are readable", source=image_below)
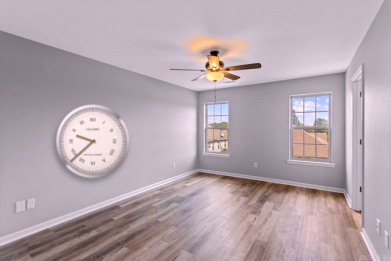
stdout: h=9 m=38
